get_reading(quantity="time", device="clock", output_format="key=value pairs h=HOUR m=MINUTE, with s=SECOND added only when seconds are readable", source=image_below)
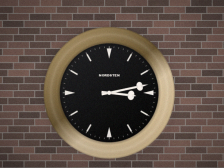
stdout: h=3 m=13
